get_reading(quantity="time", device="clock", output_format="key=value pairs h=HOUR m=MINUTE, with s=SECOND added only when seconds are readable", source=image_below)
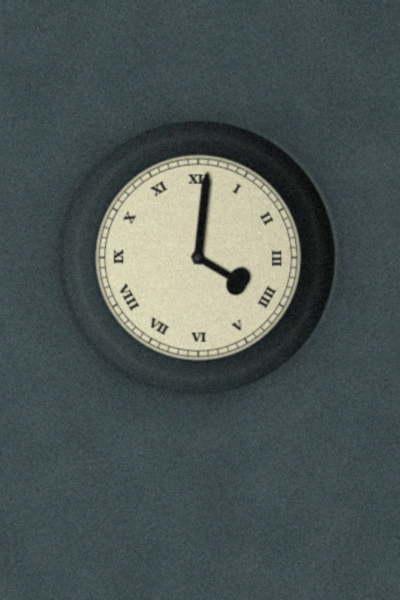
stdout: h=4 m=1
